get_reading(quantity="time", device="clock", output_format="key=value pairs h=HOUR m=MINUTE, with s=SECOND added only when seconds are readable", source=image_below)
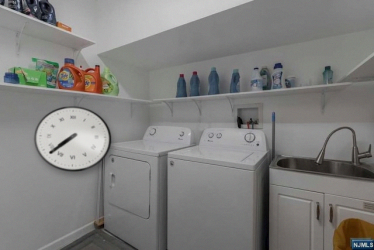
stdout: h=7 m=38
